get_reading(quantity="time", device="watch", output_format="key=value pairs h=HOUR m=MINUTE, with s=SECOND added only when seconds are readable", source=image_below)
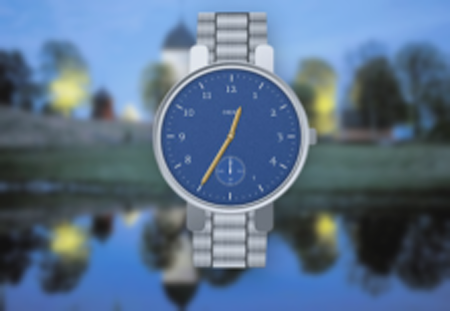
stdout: h=12 m=35
